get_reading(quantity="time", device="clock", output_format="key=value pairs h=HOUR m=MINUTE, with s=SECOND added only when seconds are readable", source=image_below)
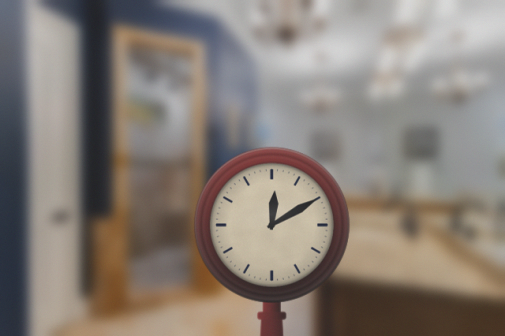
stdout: h=12 m=10
